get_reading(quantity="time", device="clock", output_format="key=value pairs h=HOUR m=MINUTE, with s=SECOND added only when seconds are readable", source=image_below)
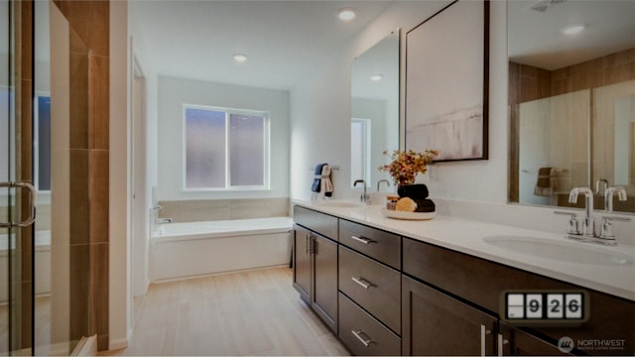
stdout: h=9 m=26
